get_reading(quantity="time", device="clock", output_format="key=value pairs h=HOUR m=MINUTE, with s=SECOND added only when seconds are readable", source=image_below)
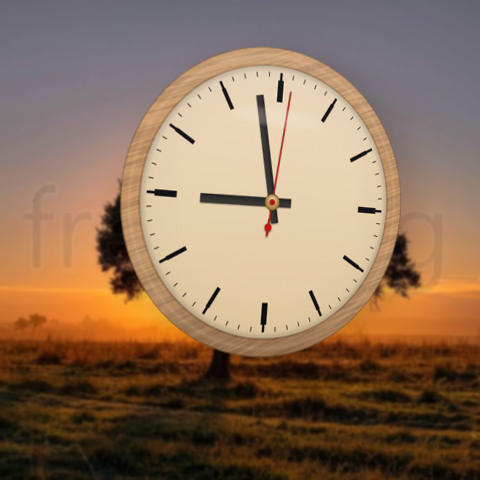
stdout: h=8 m=58 s=1
